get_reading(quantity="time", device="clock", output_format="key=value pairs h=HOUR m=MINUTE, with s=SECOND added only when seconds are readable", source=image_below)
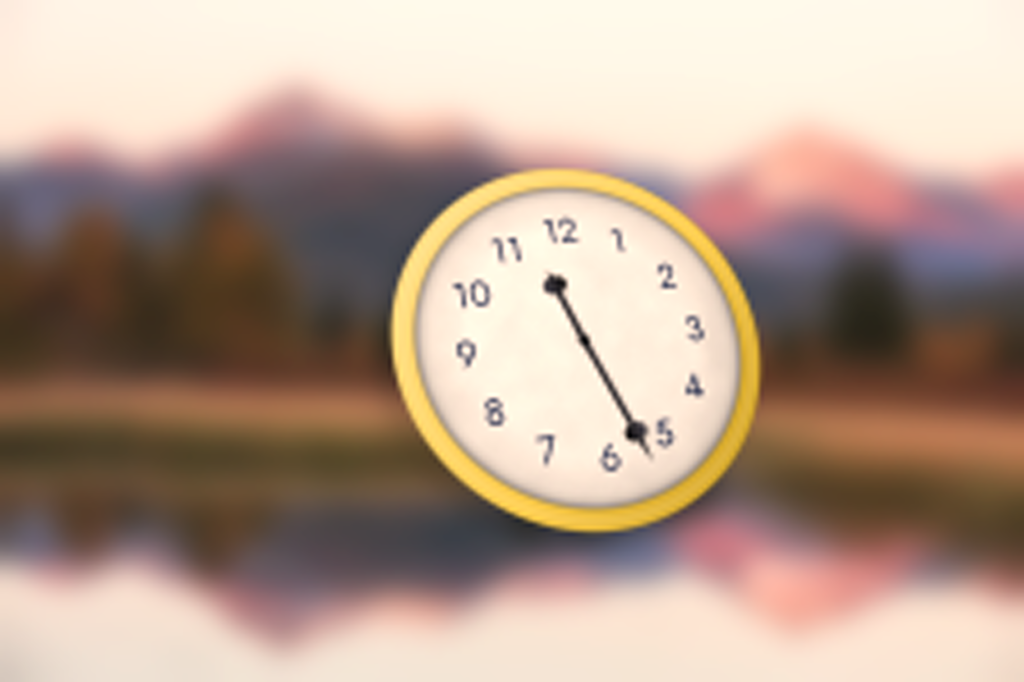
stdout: h=11 m=27
